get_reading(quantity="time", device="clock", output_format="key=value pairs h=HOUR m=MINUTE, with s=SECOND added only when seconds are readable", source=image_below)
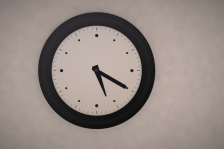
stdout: h=5 m=20
